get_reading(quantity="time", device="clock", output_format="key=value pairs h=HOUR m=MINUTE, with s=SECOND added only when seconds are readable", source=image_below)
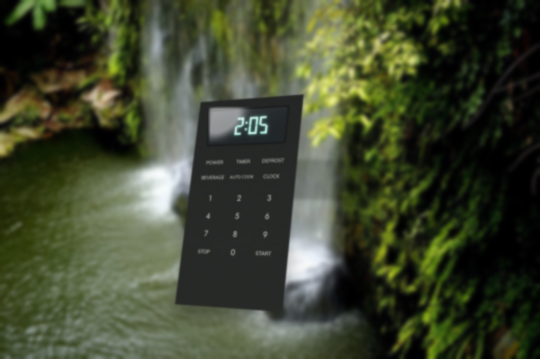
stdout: h=2 m=5
